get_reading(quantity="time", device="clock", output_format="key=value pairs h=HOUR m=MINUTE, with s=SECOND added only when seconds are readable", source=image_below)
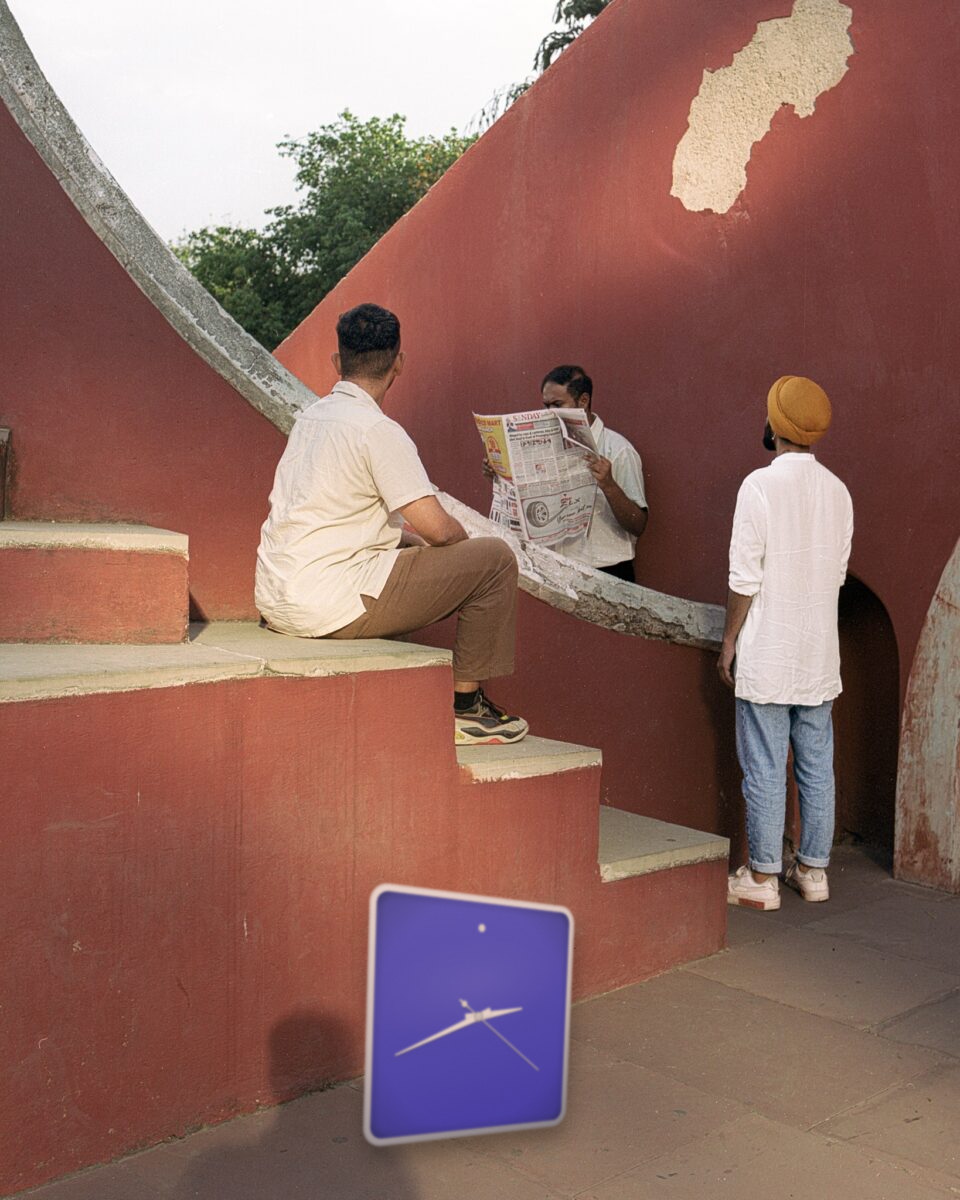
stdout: h=2 m=41 s=21
